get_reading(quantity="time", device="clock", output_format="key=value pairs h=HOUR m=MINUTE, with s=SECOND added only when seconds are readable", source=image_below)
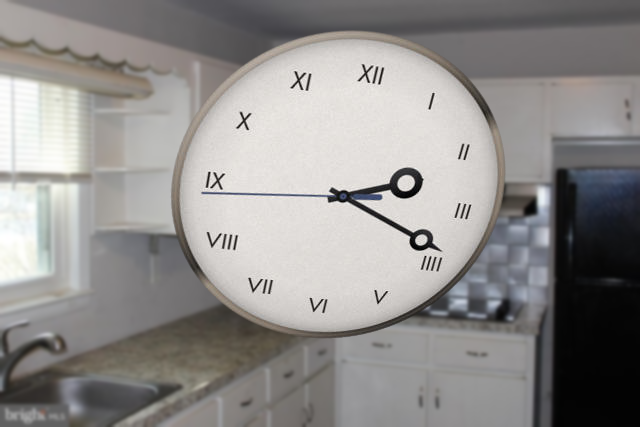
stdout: h=2 m=18 s=44
